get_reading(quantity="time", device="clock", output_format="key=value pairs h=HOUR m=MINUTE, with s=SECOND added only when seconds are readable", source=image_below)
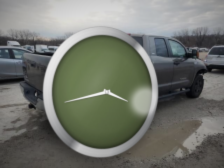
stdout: h=3 m=43
